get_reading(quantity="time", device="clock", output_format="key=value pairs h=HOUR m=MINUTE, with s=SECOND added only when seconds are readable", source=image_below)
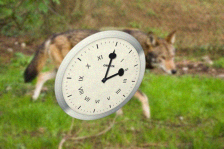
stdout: h=2 m=0
